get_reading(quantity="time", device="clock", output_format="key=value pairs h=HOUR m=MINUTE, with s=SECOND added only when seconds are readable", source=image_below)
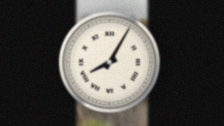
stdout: h=8 m=5
